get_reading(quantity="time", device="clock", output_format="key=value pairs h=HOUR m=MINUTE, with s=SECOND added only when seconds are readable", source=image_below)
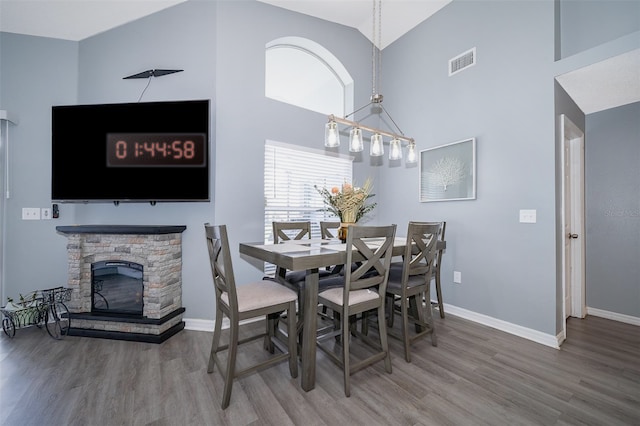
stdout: h=1 m=44 s=58
